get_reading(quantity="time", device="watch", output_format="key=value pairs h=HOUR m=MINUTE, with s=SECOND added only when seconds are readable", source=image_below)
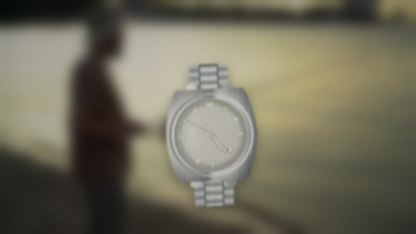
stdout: h=4 m=50
